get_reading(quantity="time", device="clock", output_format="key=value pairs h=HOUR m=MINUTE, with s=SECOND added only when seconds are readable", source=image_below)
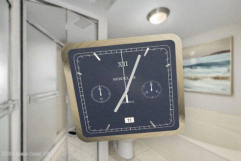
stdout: h=7 m=4
